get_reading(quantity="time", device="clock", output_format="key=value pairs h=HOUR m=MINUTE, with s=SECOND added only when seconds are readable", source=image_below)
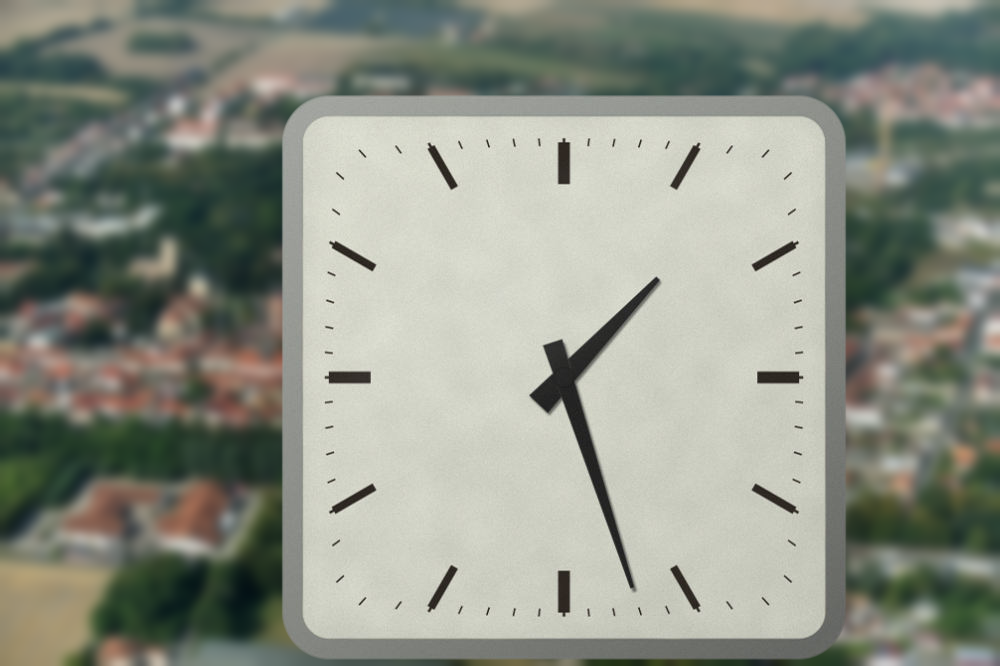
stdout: h=1 m=27
